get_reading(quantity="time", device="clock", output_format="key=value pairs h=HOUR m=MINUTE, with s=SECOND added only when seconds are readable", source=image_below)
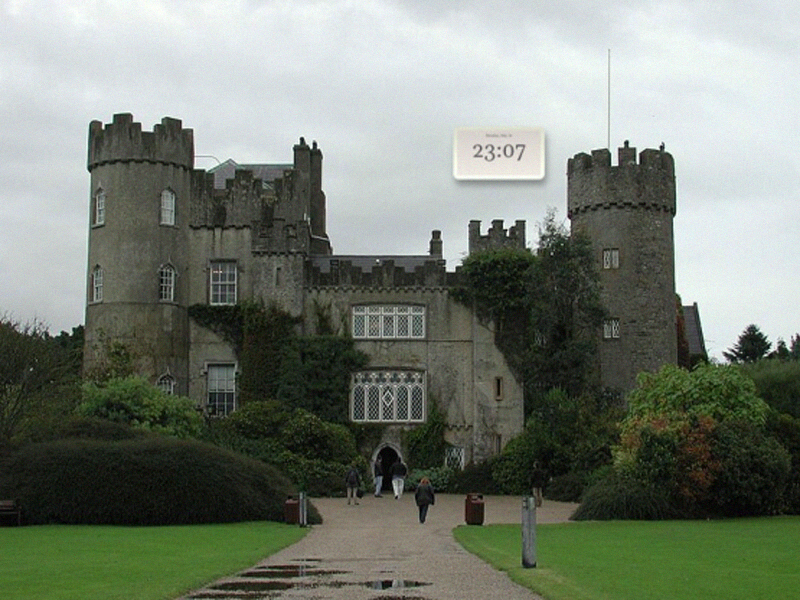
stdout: h=23 m=7
